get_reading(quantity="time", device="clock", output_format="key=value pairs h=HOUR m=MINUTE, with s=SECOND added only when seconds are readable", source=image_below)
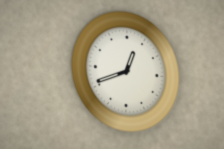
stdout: h=12 m=41
